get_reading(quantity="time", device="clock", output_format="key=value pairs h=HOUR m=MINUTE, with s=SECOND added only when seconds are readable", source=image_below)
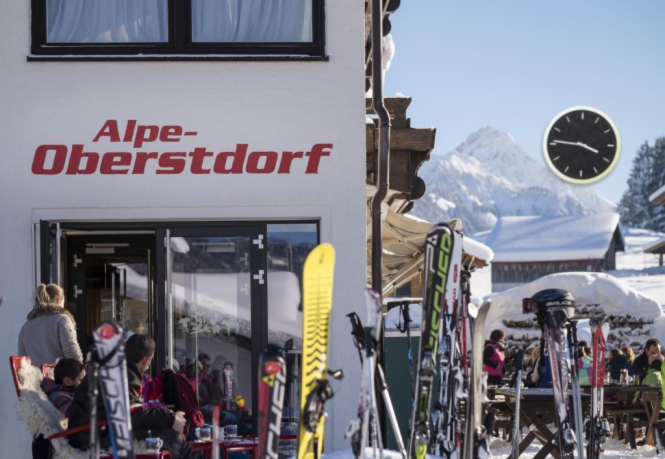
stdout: h=3 m=46
